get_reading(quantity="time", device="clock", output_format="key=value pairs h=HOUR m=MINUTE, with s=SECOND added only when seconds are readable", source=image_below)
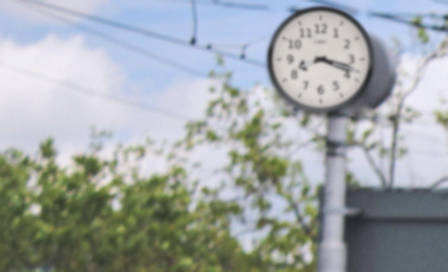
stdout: h=8 m=18
